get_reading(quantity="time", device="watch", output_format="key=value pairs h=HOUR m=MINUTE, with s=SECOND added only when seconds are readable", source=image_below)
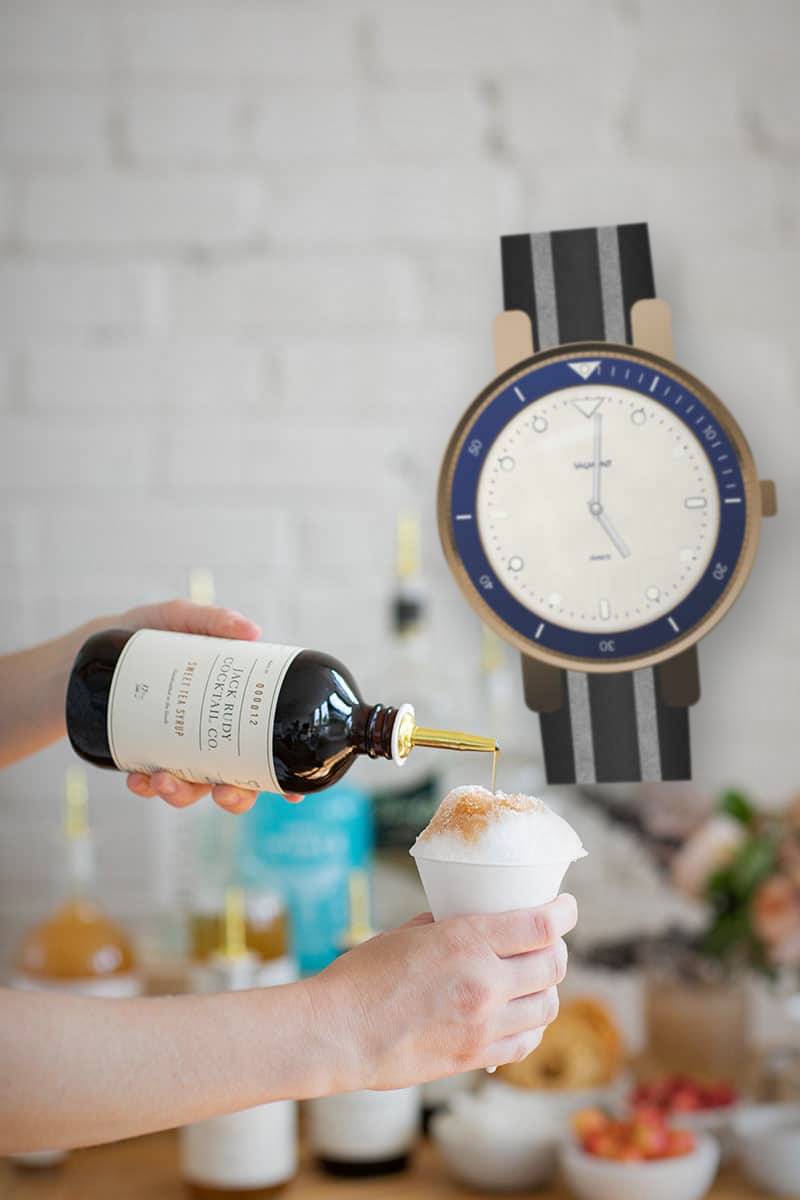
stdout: h=5 m=1
